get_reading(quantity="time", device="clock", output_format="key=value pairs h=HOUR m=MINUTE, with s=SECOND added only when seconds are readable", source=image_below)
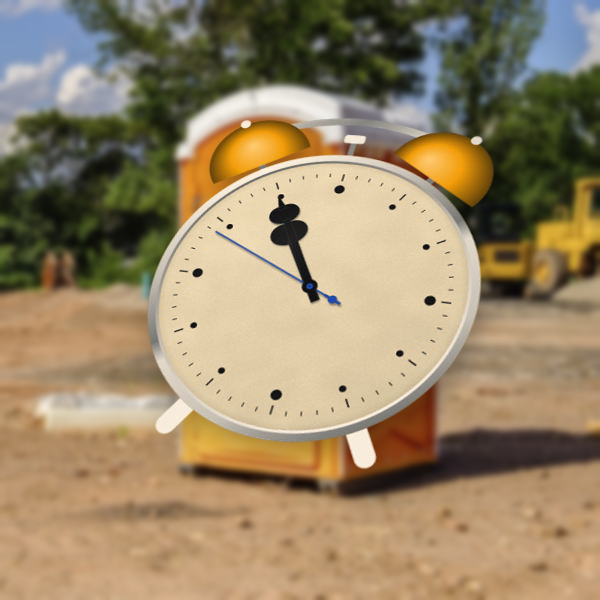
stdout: h=10 m=54 s=49
